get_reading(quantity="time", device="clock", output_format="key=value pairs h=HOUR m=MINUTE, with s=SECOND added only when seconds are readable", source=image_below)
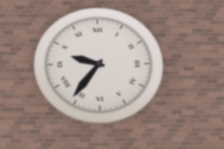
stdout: h=9 m=36
